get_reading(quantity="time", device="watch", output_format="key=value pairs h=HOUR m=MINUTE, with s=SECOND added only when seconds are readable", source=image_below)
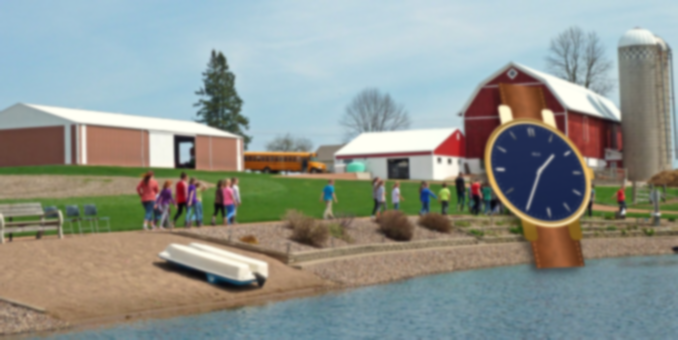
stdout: h=1 m=35
